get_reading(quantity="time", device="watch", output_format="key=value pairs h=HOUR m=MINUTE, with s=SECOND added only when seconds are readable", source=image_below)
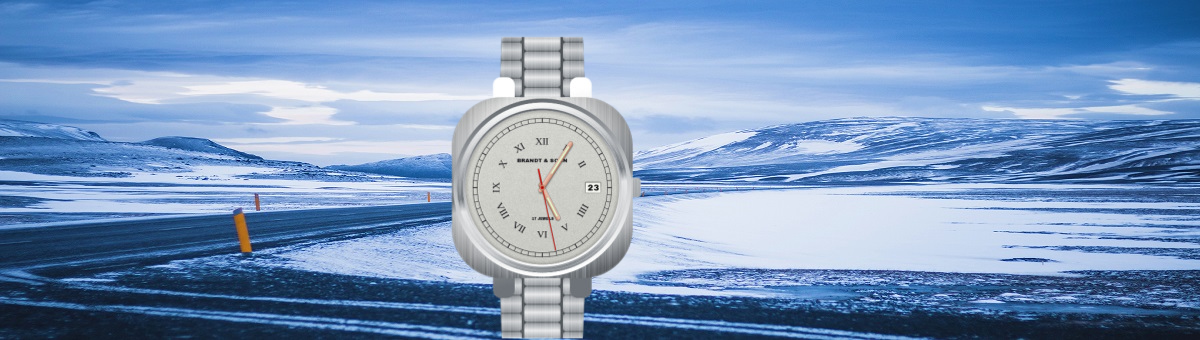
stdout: h=5 m=5 s=28
